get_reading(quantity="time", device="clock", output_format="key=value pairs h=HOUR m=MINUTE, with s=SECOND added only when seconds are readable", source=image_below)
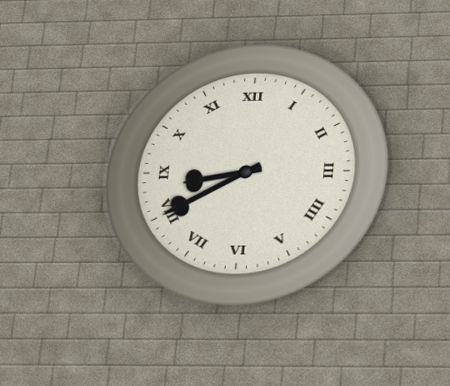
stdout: h=8 m=40
